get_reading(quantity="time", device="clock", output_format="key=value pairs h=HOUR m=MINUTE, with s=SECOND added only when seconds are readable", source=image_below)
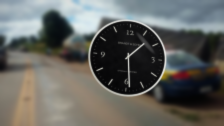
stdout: h=1 m=29
